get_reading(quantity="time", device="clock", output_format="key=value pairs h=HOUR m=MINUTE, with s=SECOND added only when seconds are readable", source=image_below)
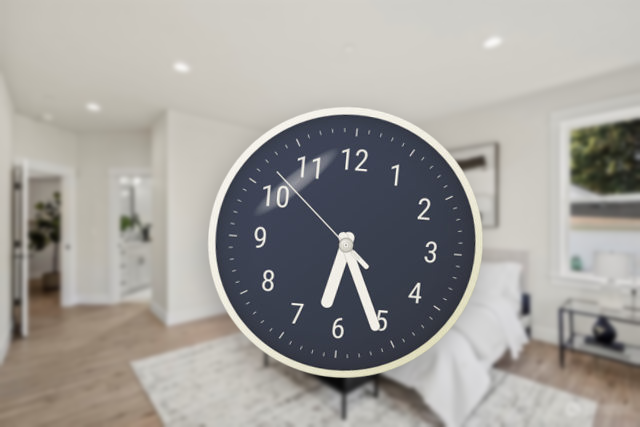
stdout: h=6 m=25 s=52
